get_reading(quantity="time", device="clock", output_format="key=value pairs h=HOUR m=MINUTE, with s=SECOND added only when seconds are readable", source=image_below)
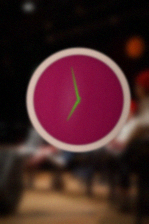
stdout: h=6 m=58
